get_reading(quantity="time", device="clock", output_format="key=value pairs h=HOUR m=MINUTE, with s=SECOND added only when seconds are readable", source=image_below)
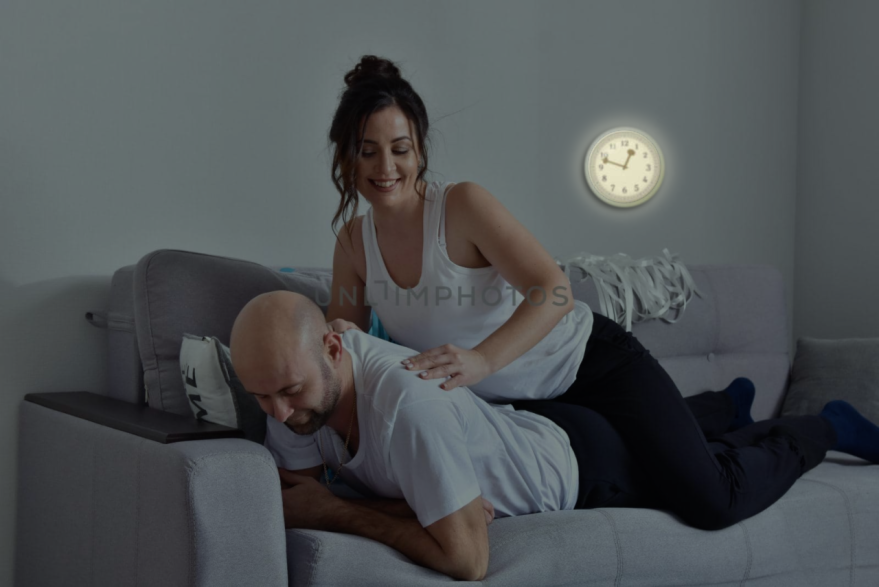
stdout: h=12 m=48
